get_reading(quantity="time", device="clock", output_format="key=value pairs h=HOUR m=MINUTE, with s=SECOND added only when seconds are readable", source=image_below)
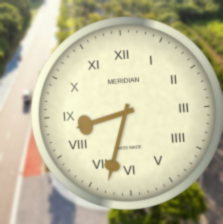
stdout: h=8 m=33
